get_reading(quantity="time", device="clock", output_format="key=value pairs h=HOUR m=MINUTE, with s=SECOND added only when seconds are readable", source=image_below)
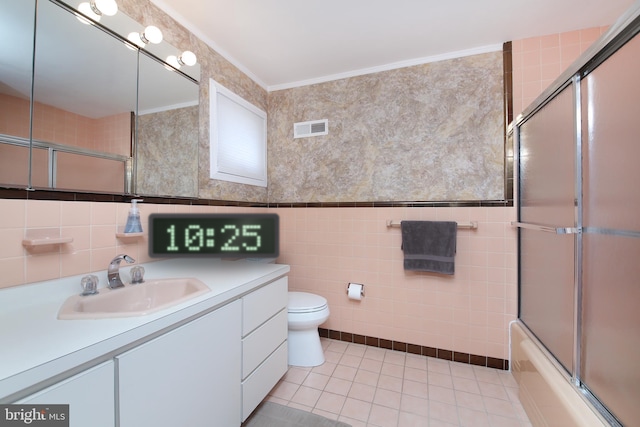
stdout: h=10 m=25
